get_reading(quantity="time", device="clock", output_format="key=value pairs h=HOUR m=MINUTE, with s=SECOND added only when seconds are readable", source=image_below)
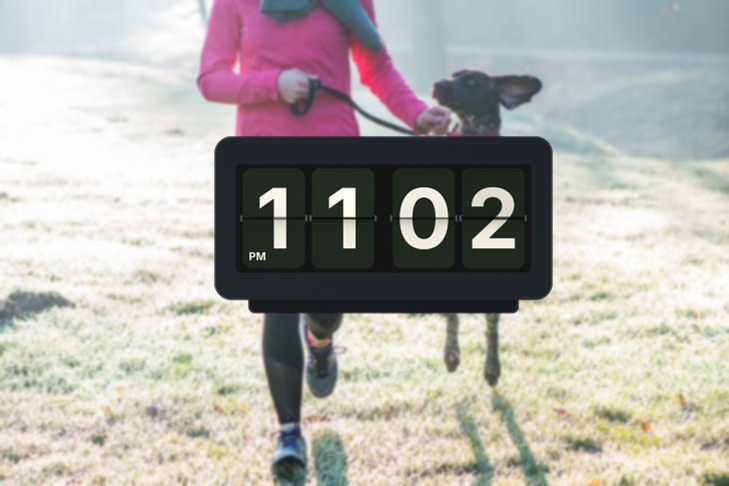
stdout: h=11 m=2
